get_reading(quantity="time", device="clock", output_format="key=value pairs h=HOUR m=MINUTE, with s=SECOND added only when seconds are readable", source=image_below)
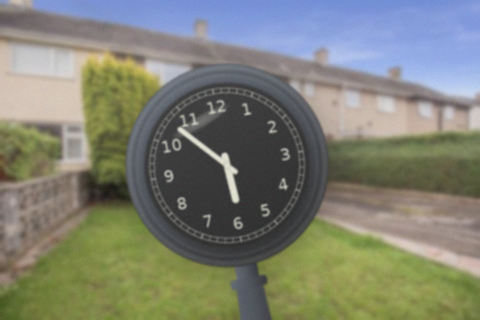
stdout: h=5 m=53
